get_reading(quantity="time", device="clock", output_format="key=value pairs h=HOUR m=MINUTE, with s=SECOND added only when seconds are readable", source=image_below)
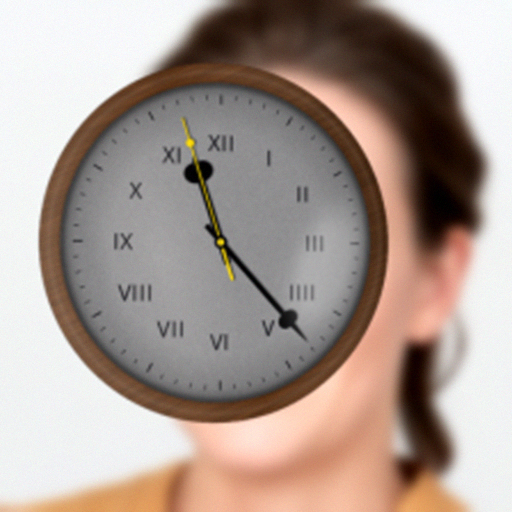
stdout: h=11 m=22 s=57
